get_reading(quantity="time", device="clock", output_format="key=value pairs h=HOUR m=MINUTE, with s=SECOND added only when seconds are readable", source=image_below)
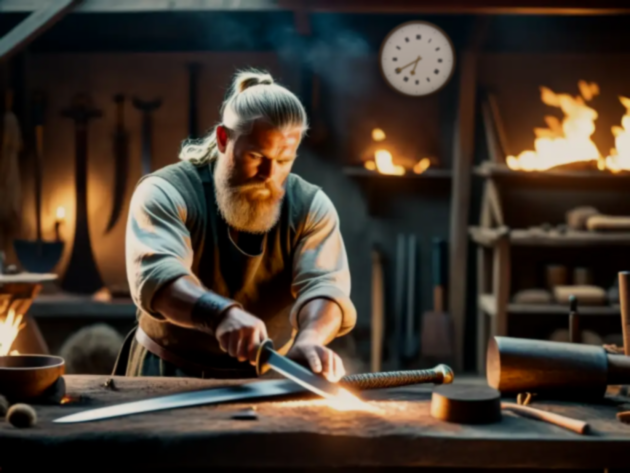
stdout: h=6 m=40
